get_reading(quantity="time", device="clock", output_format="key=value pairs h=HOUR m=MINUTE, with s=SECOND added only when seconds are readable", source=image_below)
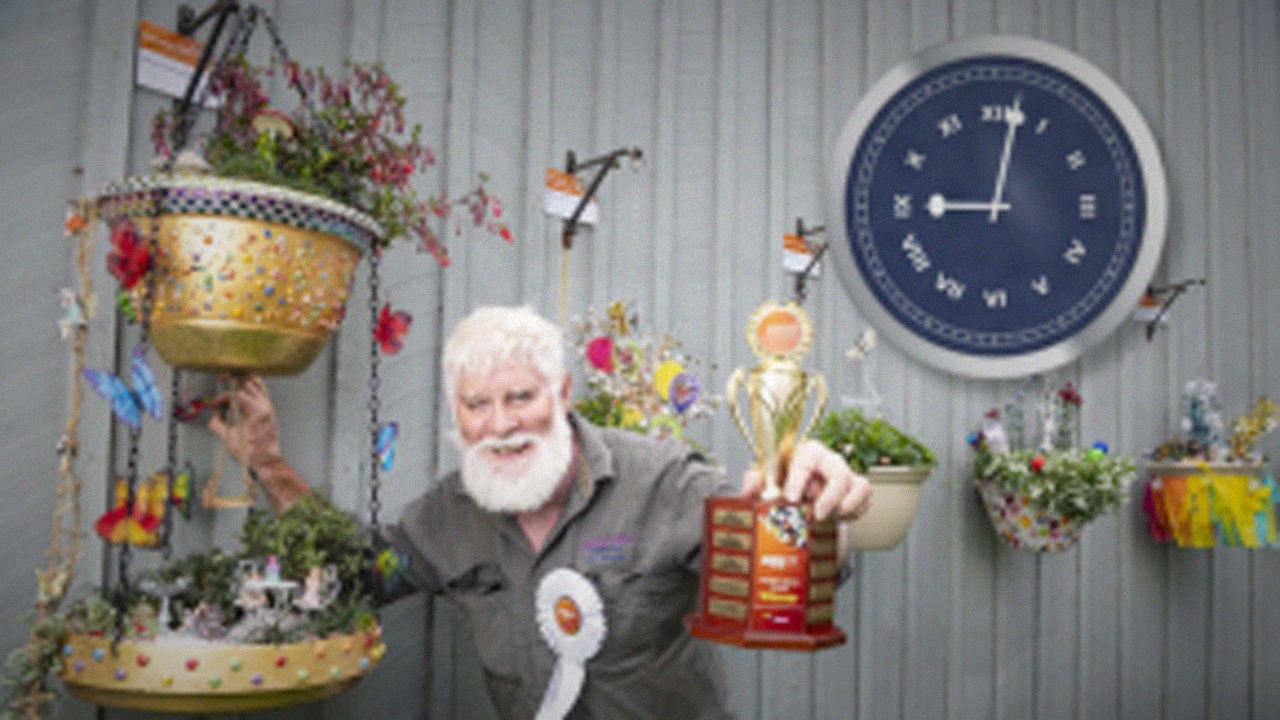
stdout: h=9 m=2
